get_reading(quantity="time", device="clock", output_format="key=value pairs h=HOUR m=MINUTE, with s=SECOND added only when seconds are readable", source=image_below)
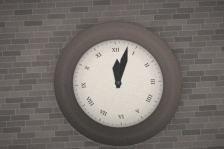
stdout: h=12 m=3
